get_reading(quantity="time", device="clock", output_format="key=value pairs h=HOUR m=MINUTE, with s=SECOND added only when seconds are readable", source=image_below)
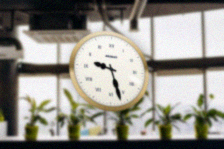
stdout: h=9 m=27
